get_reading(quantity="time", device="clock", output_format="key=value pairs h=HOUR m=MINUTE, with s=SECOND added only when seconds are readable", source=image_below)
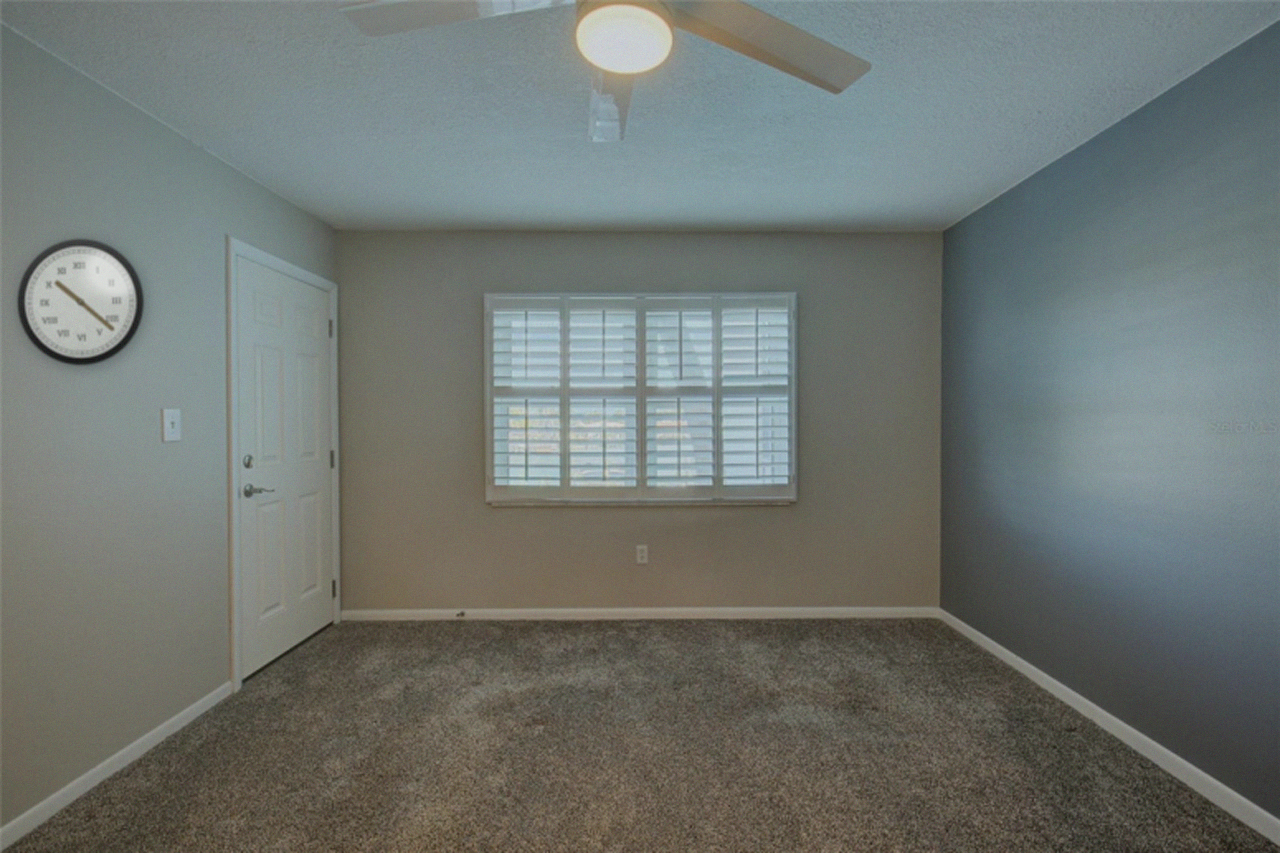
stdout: h=10 m=22
